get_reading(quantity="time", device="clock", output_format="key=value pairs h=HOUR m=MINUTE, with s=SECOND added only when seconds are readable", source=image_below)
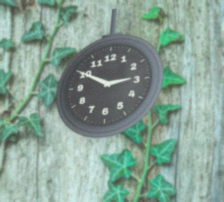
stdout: h=2 m=50
